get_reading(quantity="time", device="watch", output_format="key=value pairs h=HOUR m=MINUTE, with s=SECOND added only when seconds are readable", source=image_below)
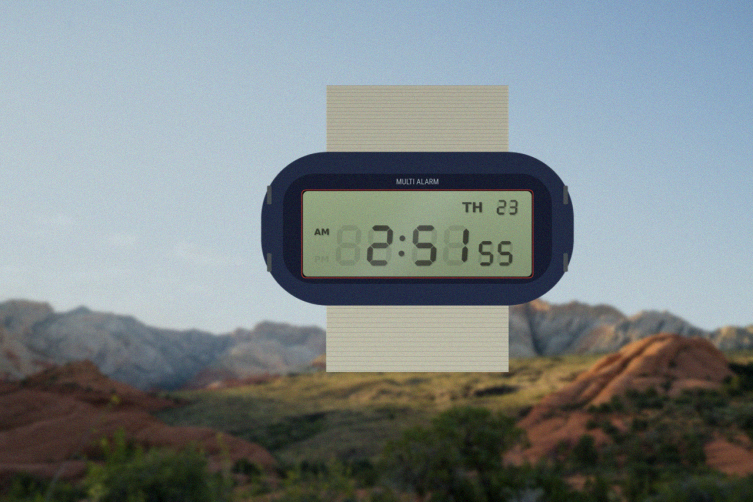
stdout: h=2 m=51 s=55
